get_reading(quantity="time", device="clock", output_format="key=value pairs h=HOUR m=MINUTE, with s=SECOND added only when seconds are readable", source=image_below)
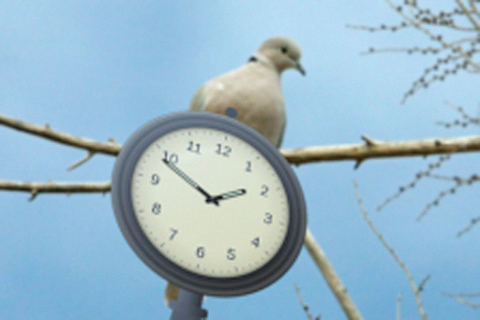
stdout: h=1 m=49
